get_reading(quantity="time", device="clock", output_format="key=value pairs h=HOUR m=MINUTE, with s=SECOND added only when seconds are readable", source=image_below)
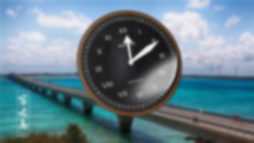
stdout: h=12 m=11
